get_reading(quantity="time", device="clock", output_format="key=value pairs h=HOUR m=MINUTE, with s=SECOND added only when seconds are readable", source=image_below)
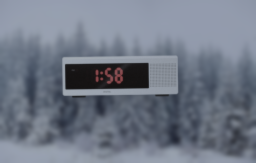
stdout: h=1 m=58
